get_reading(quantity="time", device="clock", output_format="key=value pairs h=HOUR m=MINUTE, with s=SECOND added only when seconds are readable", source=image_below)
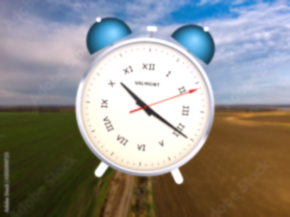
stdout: h=10 m=20 s=11
